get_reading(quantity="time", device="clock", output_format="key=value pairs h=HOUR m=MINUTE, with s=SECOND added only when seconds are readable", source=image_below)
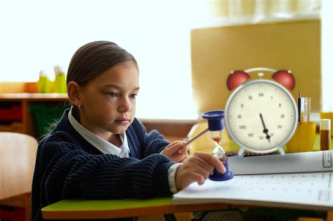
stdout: h=5 m=27
